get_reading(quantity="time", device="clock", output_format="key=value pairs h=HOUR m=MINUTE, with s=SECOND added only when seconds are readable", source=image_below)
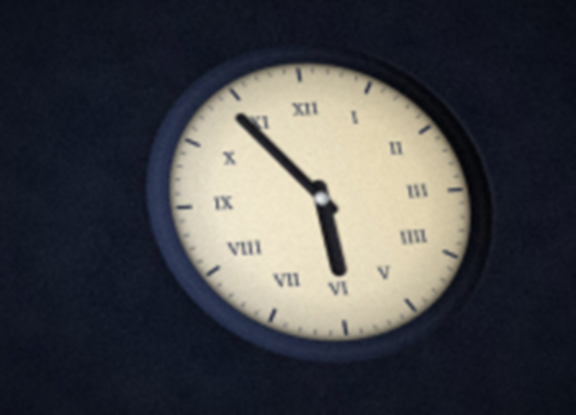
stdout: h=5 m=54
